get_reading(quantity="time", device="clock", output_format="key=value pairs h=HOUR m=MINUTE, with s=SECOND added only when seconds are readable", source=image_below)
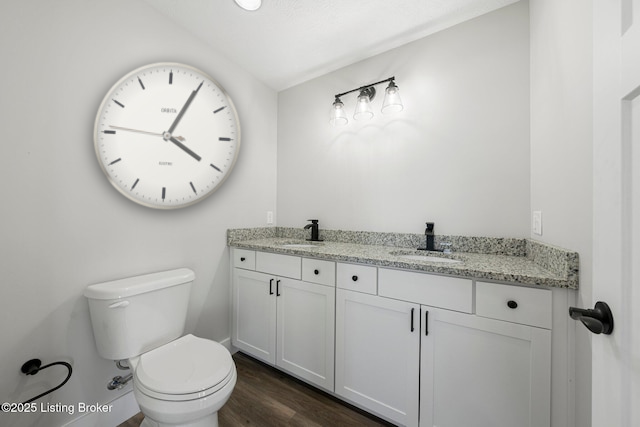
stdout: h=4 m=4 s=46
